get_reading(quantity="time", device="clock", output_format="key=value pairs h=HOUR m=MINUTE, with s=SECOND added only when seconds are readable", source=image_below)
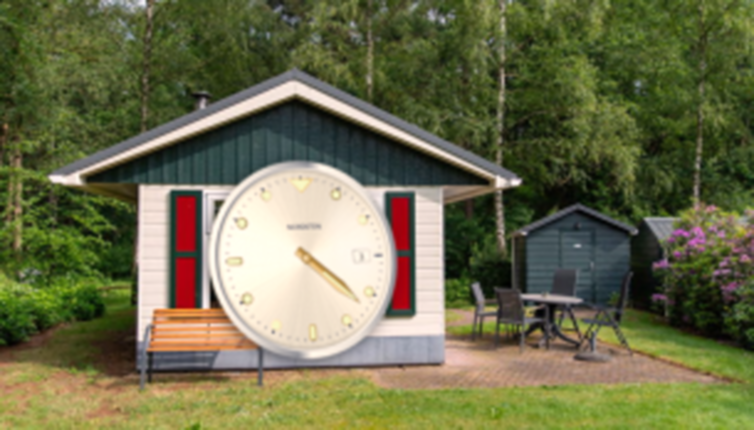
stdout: h=4 m=22
